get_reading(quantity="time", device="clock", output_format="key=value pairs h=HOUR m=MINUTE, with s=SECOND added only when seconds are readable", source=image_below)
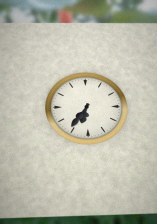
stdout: h=6 m=36
